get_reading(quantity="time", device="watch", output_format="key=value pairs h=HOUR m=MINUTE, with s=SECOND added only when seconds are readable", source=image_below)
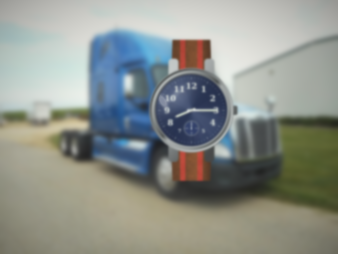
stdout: h=8 m=15
